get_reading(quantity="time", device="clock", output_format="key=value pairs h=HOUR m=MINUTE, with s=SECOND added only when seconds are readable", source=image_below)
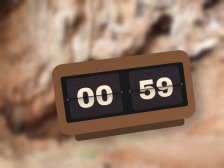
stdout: h=0 m=59
